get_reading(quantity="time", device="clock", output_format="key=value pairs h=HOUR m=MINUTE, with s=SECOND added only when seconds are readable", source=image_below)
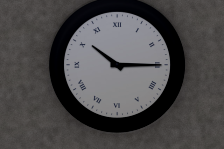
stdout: h=10 m=15
